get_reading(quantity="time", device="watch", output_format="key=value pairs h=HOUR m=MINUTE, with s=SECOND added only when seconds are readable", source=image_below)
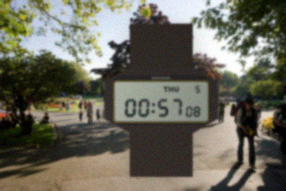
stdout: h=0 m=57
